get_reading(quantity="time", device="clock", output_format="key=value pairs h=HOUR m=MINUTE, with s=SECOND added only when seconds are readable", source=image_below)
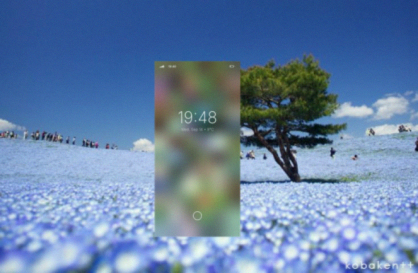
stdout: h=19 m=48
